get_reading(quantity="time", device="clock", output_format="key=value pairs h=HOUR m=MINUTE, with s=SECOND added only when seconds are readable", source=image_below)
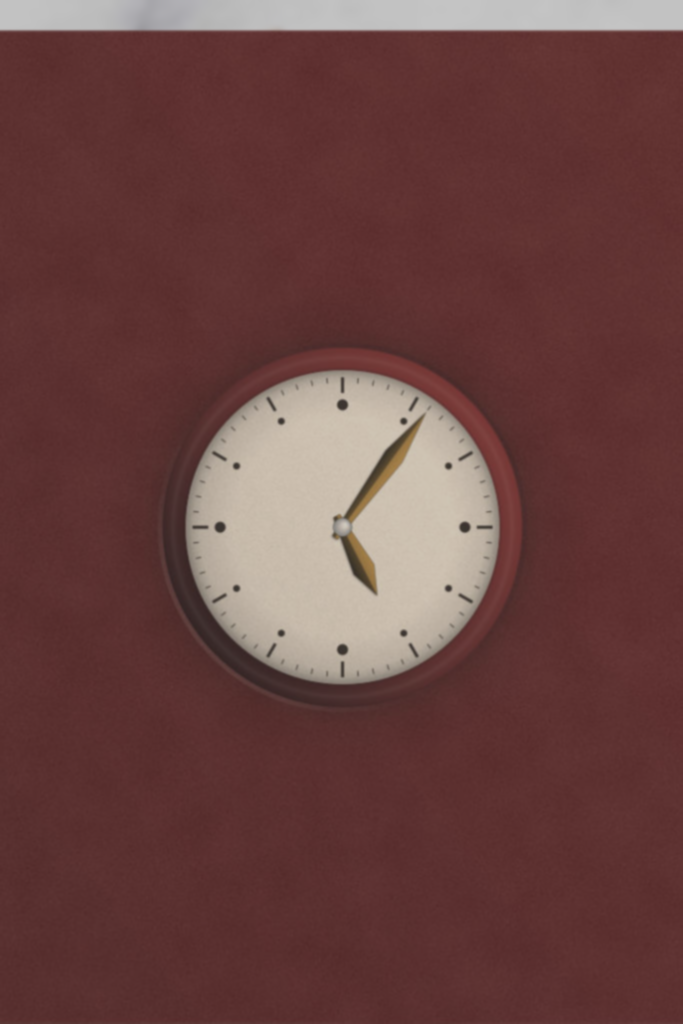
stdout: h=5 m=6
